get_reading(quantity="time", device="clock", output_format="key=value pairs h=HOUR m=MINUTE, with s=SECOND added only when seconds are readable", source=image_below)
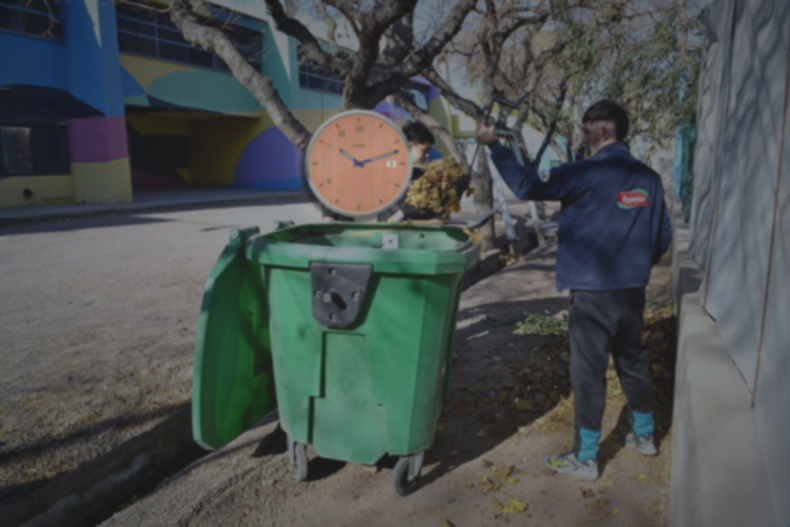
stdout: h=10 m=12
